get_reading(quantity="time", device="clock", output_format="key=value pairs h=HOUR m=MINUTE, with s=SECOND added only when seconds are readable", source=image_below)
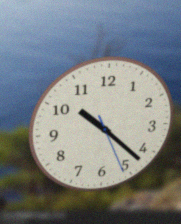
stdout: h=10 m=22 s=26
